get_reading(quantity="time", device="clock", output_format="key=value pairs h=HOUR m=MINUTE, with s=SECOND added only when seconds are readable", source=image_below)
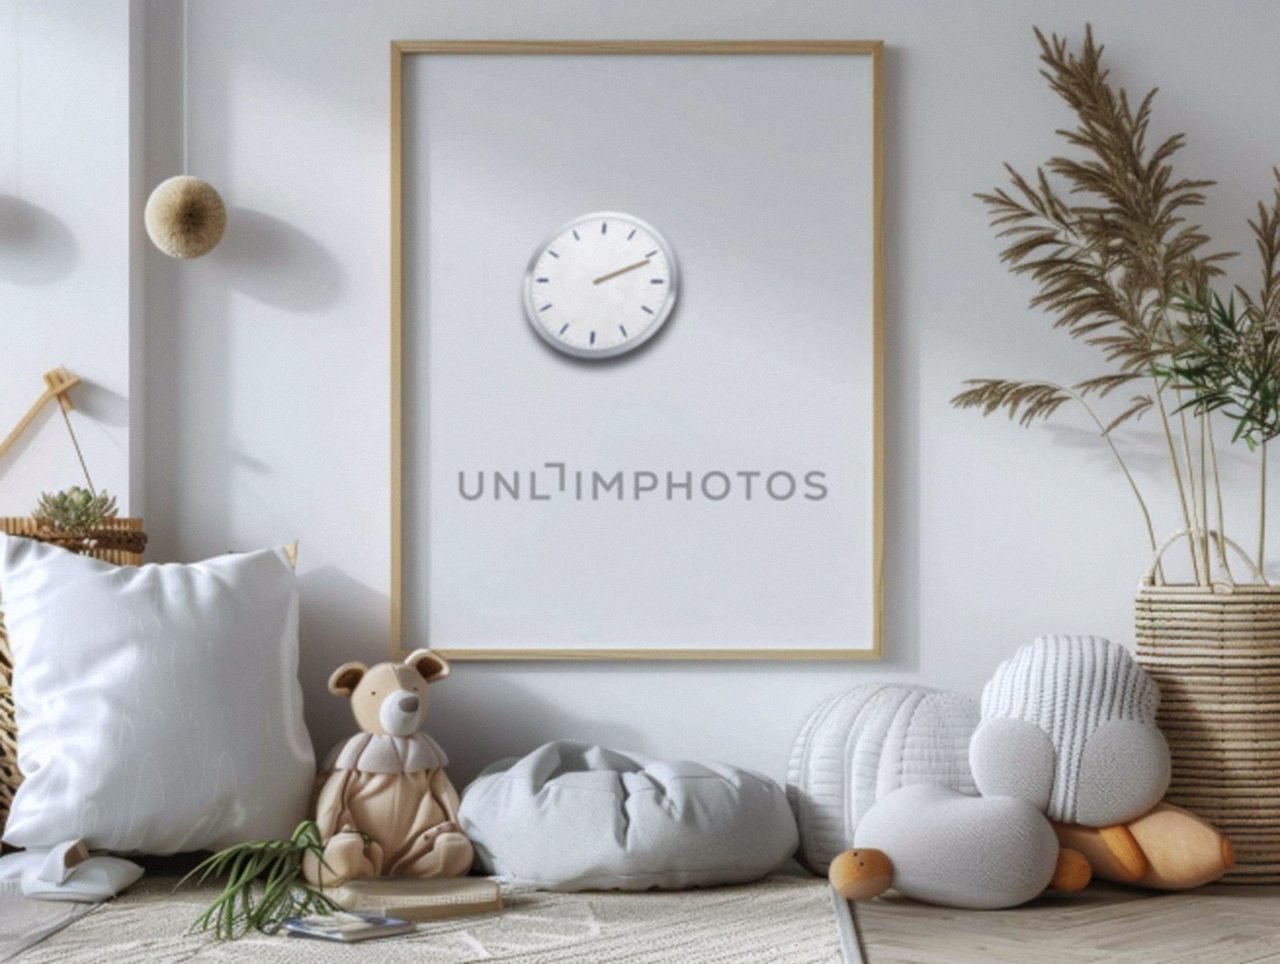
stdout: h=2 m=11
